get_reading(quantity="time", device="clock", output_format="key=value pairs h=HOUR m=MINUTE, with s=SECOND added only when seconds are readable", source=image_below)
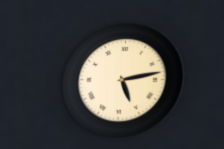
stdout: h=5 m=13
